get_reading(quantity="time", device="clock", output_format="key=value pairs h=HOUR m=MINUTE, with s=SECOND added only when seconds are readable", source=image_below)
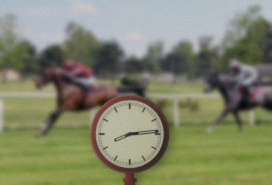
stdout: h=8 m=14
